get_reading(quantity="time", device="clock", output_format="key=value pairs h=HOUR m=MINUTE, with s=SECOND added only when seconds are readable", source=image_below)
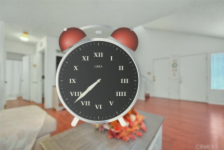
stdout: h=7 m=38
